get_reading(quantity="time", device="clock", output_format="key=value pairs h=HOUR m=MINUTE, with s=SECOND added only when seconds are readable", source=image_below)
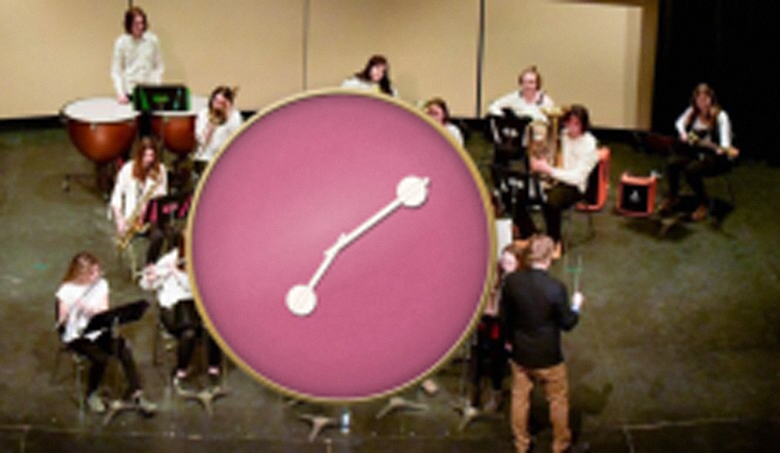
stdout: h=7 m=9
